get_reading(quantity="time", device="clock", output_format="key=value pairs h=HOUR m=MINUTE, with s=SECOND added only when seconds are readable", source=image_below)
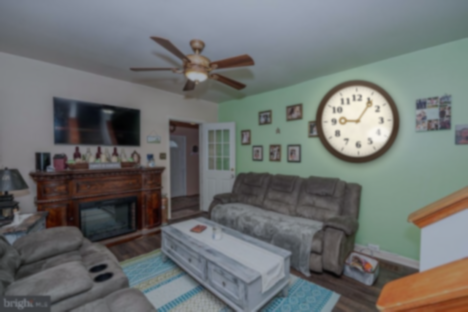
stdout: h=9 m=6
